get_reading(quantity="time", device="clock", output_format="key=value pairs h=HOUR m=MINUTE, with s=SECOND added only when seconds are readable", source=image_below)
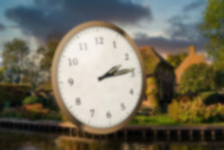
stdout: h=2 m=14
